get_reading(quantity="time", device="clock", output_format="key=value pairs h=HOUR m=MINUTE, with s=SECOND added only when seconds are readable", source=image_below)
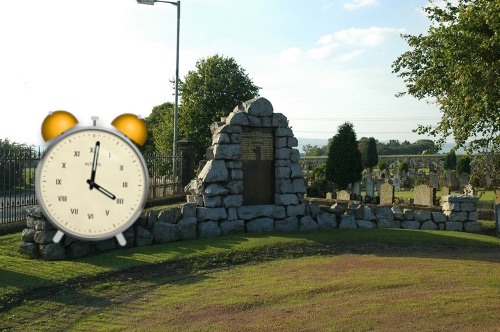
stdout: h=4 m=1
